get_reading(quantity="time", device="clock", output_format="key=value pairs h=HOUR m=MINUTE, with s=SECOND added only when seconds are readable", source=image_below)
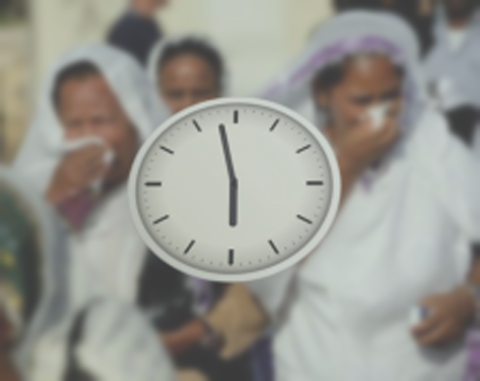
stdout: h=5 m=58
